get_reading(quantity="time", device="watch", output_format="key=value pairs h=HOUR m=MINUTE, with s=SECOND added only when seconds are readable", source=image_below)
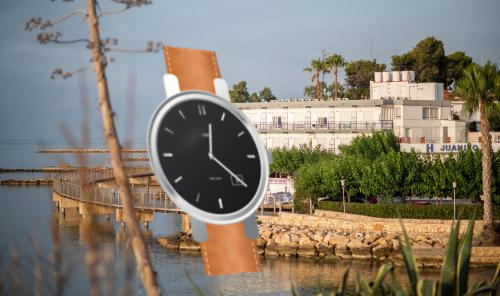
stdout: h=12 m=22
